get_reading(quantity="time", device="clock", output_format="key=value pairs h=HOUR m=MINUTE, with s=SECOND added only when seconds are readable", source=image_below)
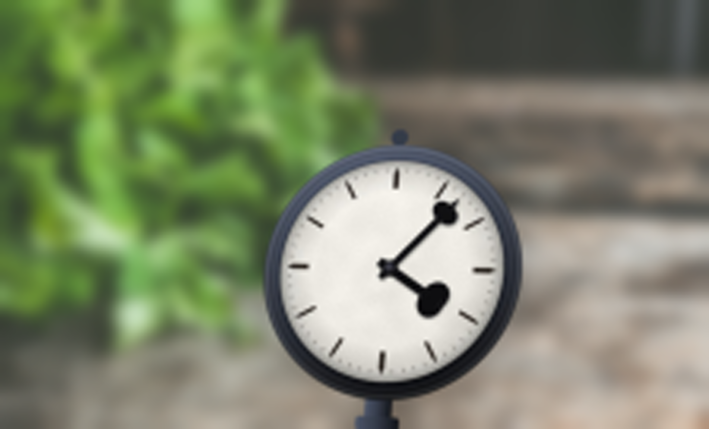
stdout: h=4 m=7
